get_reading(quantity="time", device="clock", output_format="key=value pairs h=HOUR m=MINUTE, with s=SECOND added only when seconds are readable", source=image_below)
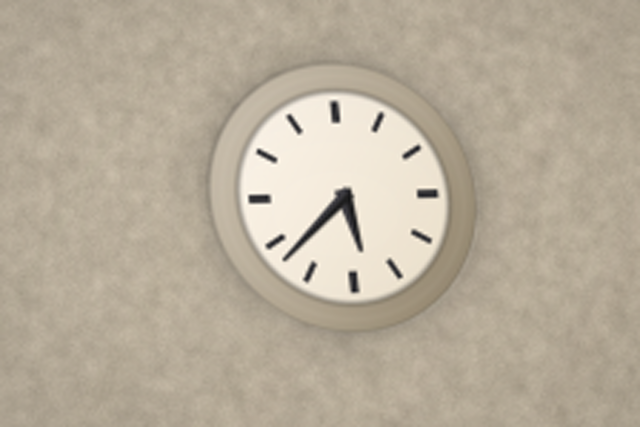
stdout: h=5 m=38
